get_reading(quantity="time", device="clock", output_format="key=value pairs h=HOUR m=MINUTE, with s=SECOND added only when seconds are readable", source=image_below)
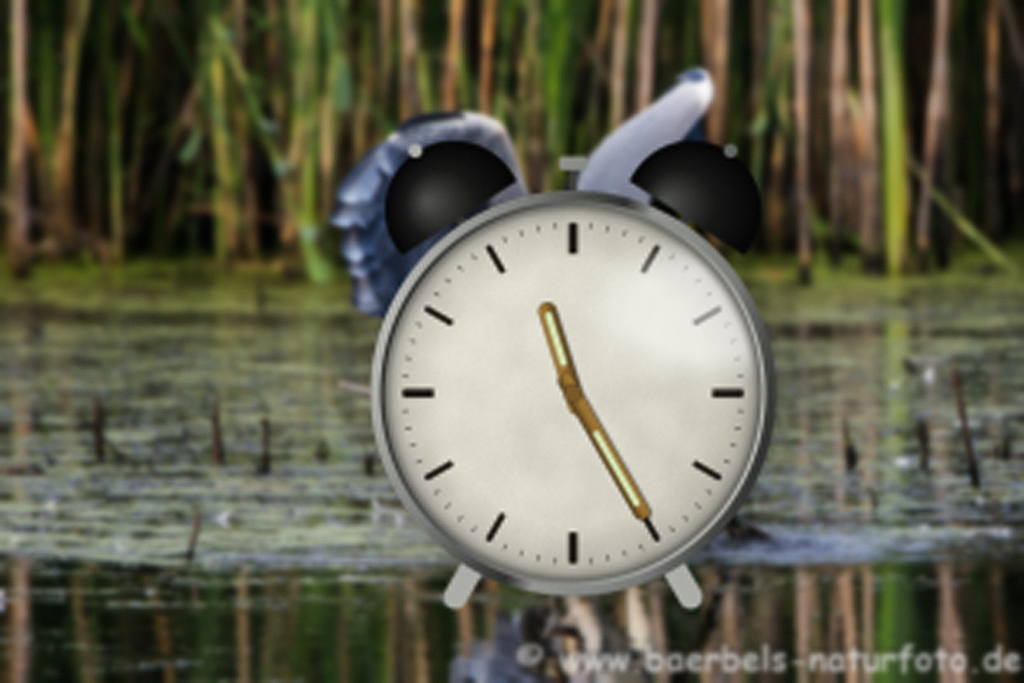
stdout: h=11 m=25
